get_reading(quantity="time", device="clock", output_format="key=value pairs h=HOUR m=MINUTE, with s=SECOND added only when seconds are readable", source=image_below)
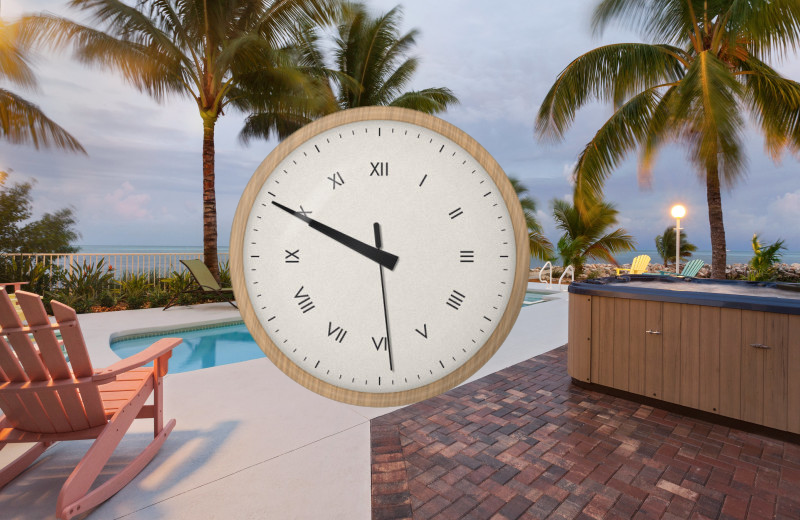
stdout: h=9 m=49 s=29
